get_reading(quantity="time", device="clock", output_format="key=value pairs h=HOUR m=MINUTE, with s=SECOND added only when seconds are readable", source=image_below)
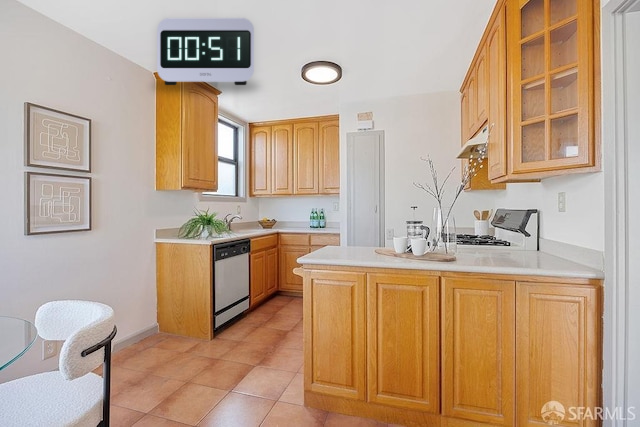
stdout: h=0 m=51
